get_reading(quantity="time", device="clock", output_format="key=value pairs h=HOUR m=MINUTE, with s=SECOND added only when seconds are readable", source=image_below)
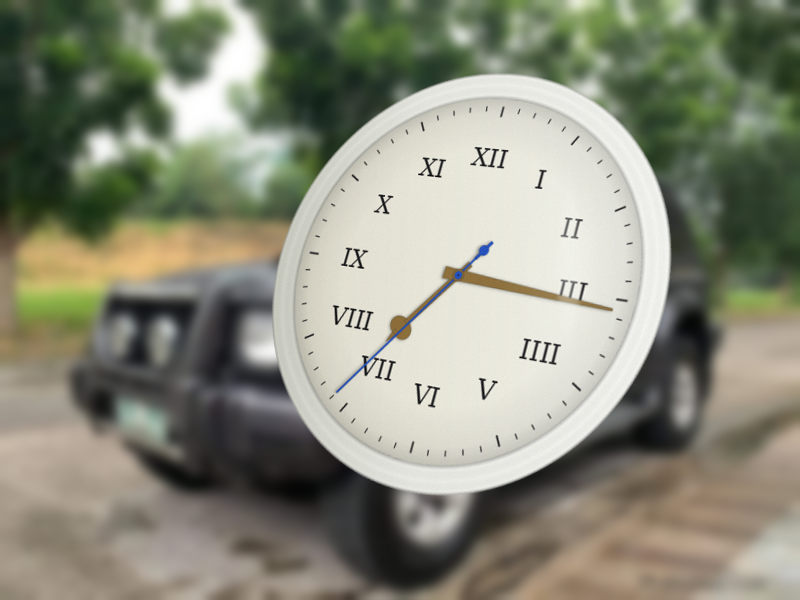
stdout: h=7 m=15 s=36
